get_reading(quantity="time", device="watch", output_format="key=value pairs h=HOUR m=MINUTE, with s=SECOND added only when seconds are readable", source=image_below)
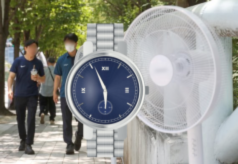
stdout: h=5 m=56
